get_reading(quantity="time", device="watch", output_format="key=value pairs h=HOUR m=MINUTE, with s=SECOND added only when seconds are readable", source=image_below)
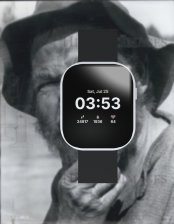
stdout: h=3 m=53
